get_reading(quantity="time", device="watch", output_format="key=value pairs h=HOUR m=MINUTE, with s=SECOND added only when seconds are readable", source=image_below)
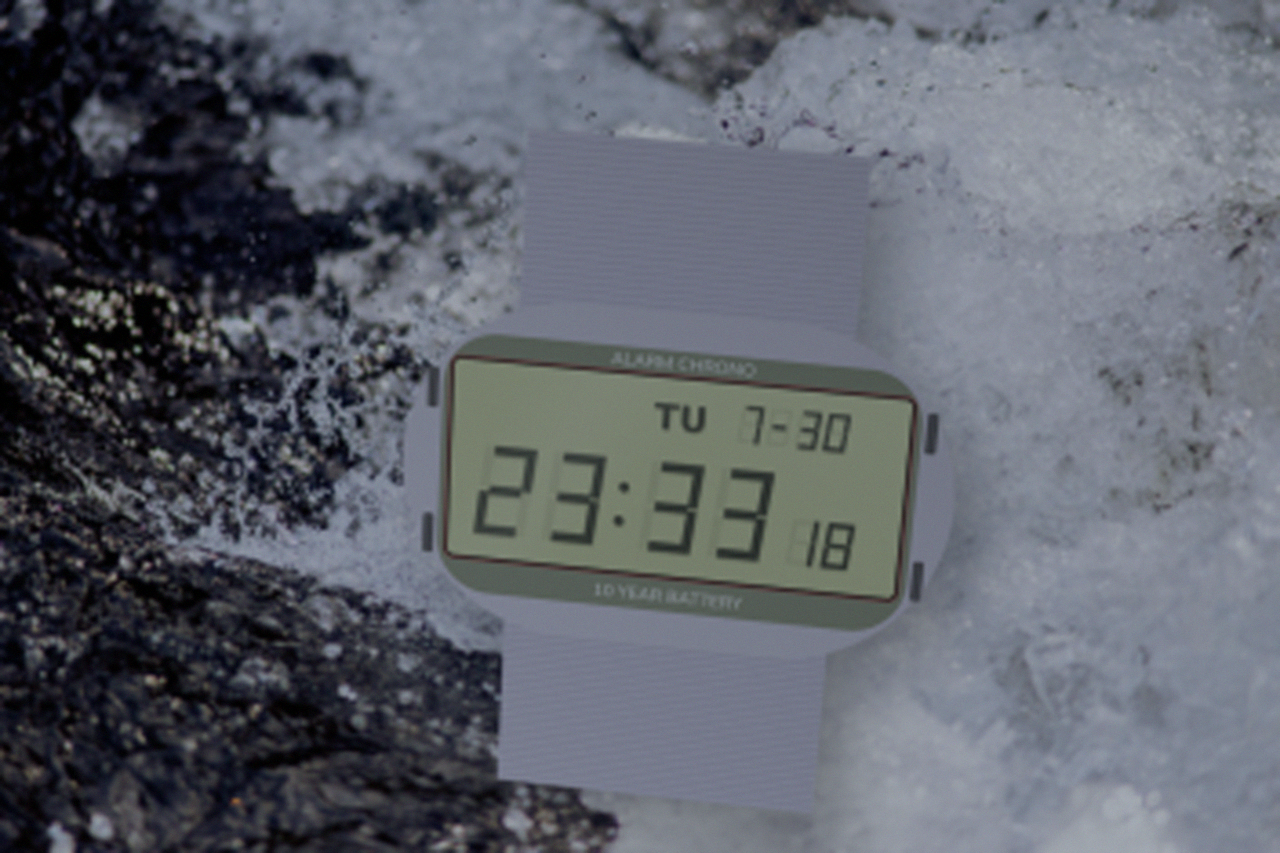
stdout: h=23 m=33 s=18
